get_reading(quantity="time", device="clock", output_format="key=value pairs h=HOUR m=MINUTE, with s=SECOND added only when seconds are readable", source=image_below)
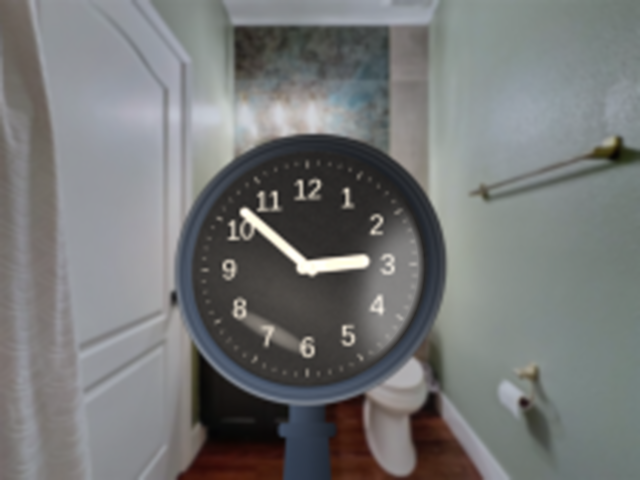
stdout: h=2 m=52
